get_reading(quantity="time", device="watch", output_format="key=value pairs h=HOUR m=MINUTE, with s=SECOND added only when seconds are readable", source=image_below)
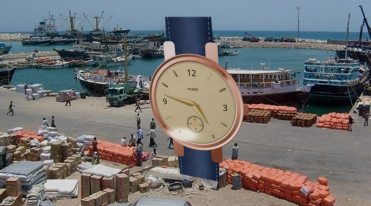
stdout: h=4 m=47
